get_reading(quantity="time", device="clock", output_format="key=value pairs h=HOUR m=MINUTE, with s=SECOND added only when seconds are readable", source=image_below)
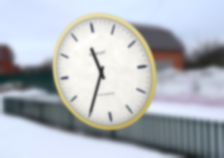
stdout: h=11 m=35
